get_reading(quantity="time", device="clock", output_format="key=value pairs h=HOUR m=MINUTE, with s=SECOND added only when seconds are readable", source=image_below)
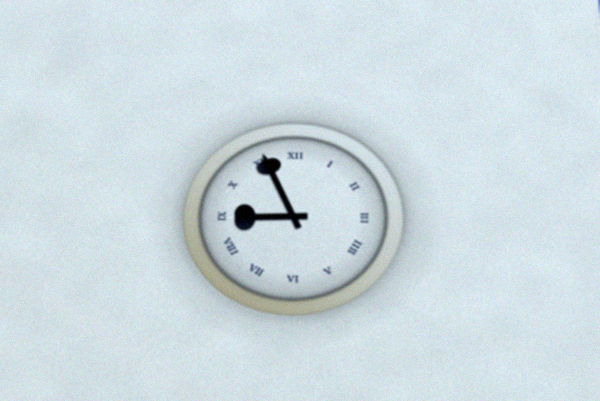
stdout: h=8 m=56
